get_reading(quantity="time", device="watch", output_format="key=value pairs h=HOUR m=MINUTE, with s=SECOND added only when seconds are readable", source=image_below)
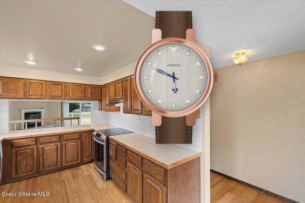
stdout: h=5 m=49
